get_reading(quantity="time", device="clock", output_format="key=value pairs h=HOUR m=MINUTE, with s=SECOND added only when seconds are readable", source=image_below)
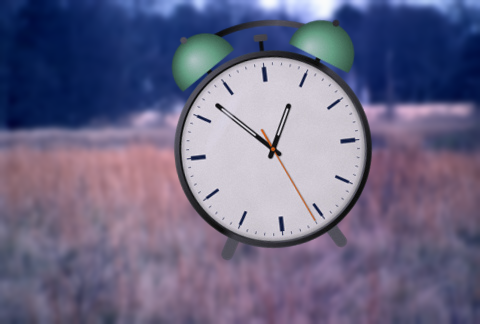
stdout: h=12 m=52 s=26
